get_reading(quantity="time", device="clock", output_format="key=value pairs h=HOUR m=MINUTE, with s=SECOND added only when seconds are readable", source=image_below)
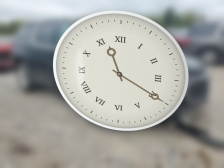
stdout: h=11 m=20
